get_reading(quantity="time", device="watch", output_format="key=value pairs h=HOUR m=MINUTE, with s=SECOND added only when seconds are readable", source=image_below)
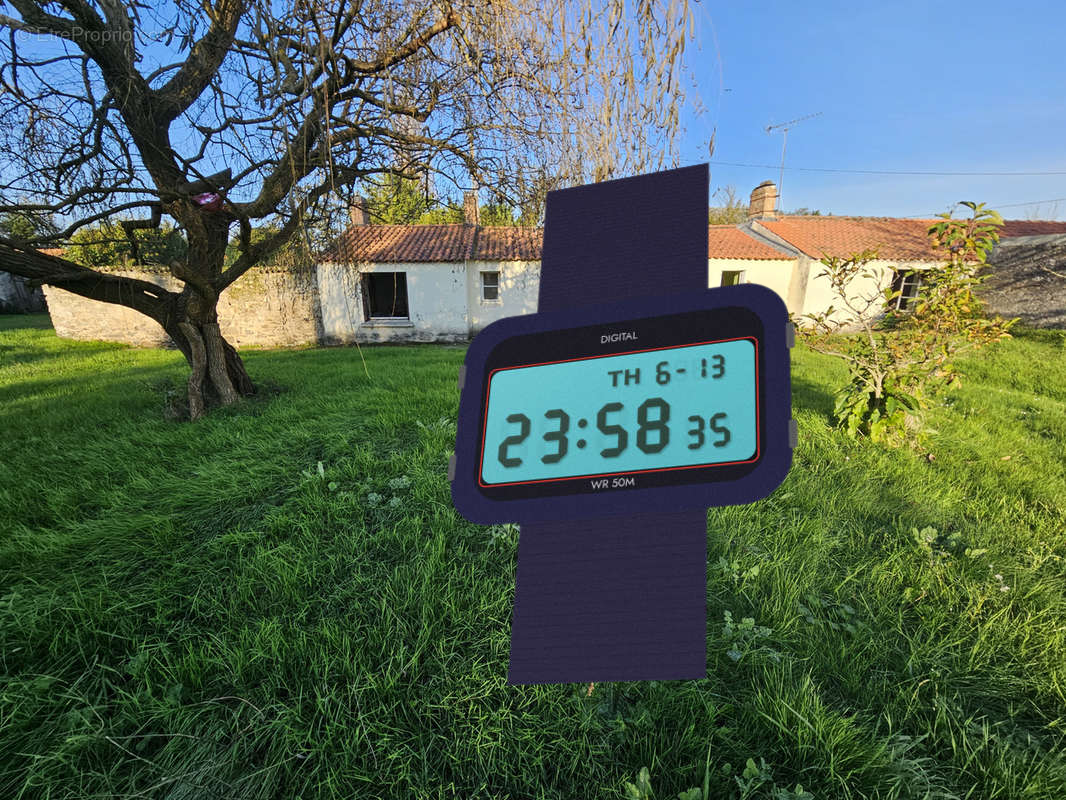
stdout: h=23 m=58 s=35
